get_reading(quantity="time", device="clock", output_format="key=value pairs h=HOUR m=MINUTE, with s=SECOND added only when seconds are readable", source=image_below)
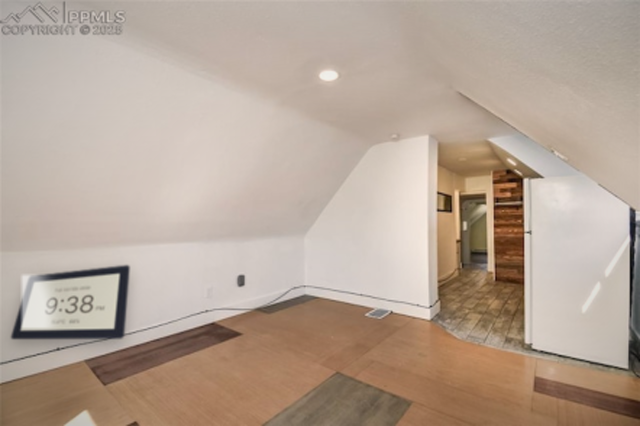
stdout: h=9 m=38
